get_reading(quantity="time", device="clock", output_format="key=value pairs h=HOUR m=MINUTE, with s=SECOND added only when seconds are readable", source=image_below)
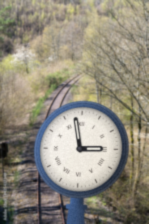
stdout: h=2 m=58
